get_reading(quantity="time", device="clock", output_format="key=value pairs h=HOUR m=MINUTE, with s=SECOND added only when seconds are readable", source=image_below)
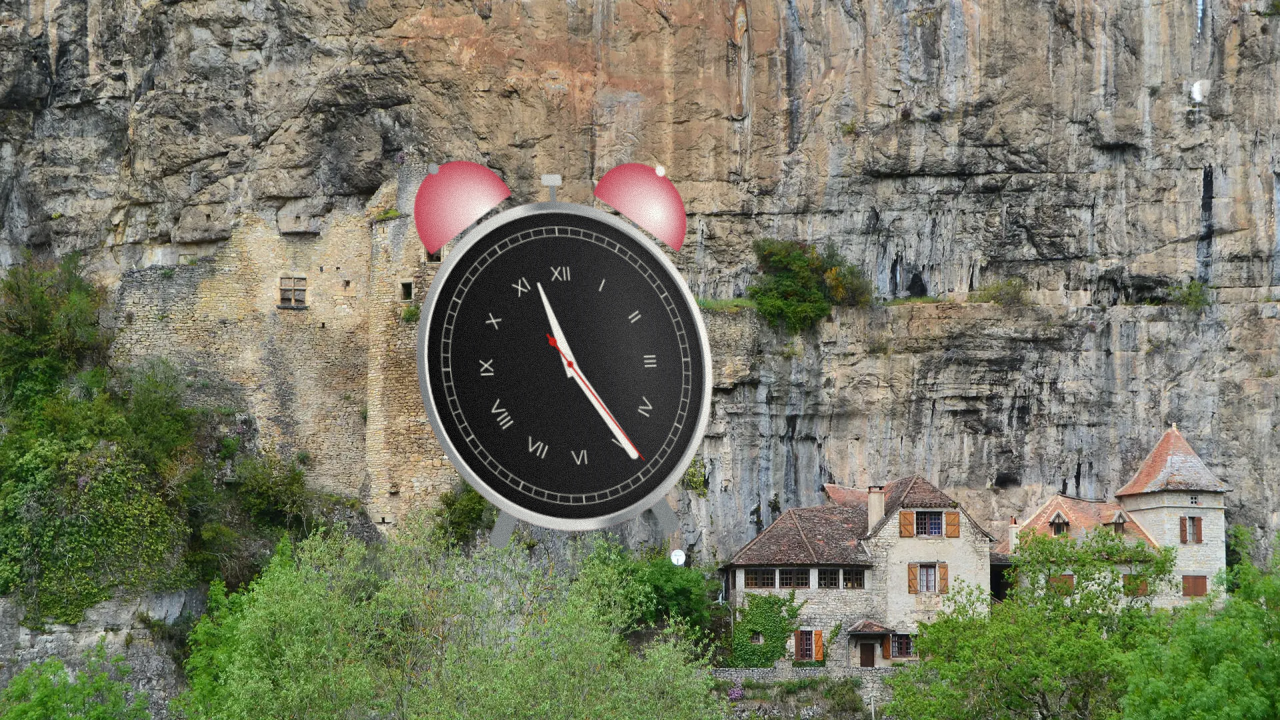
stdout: h=11 m=24 s=24
